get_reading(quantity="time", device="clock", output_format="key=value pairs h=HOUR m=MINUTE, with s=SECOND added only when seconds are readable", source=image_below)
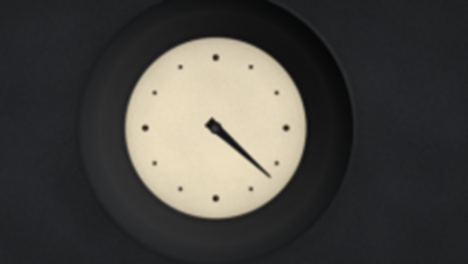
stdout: h=4 m=22
